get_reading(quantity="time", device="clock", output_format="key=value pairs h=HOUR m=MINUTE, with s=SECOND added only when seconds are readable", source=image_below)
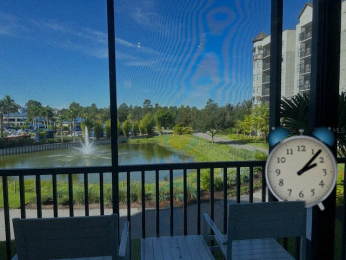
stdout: h=2 m=7
